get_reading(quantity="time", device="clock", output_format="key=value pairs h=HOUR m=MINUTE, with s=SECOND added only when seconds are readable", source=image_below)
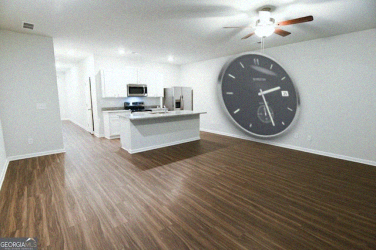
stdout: h=2 m=28
